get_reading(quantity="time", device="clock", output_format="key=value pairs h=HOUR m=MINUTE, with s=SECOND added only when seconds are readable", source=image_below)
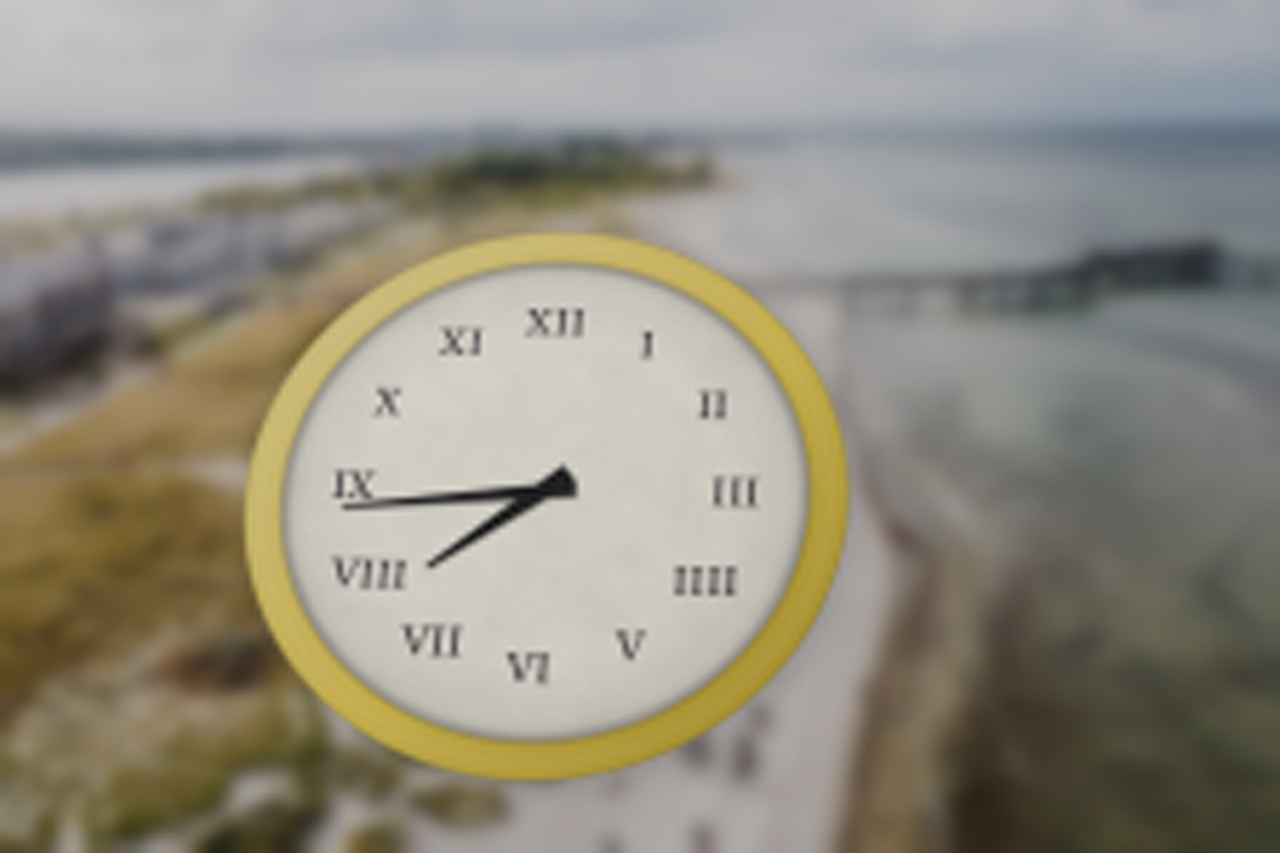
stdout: h=7 m=44
